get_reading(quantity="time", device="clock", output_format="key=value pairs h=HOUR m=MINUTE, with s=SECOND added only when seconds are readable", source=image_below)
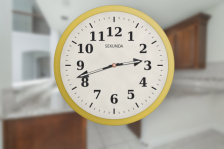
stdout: h=2 m=42
